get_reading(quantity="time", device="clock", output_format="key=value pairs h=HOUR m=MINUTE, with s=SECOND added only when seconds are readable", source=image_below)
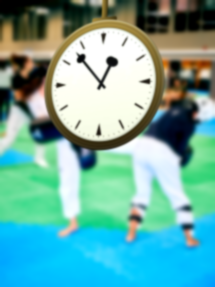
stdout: h=12 m=53
